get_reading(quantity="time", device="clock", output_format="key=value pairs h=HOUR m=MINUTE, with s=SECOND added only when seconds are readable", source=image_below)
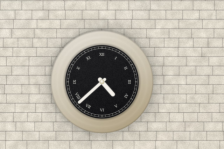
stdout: h=4 m=38
